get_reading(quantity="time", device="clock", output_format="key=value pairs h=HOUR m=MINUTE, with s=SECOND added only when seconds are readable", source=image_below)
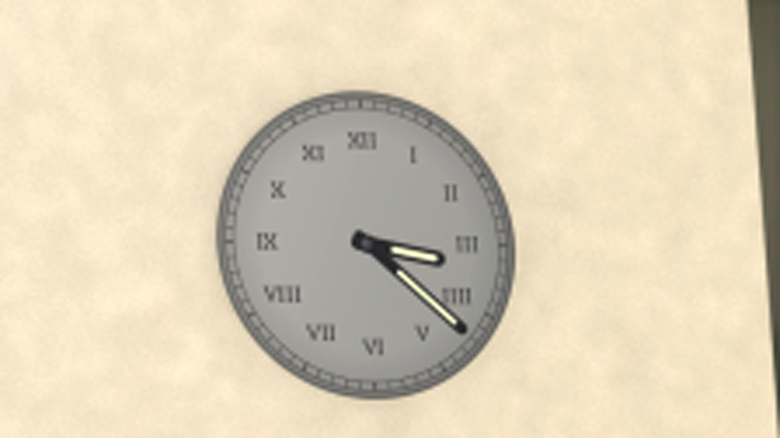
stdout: h=3 m=22
